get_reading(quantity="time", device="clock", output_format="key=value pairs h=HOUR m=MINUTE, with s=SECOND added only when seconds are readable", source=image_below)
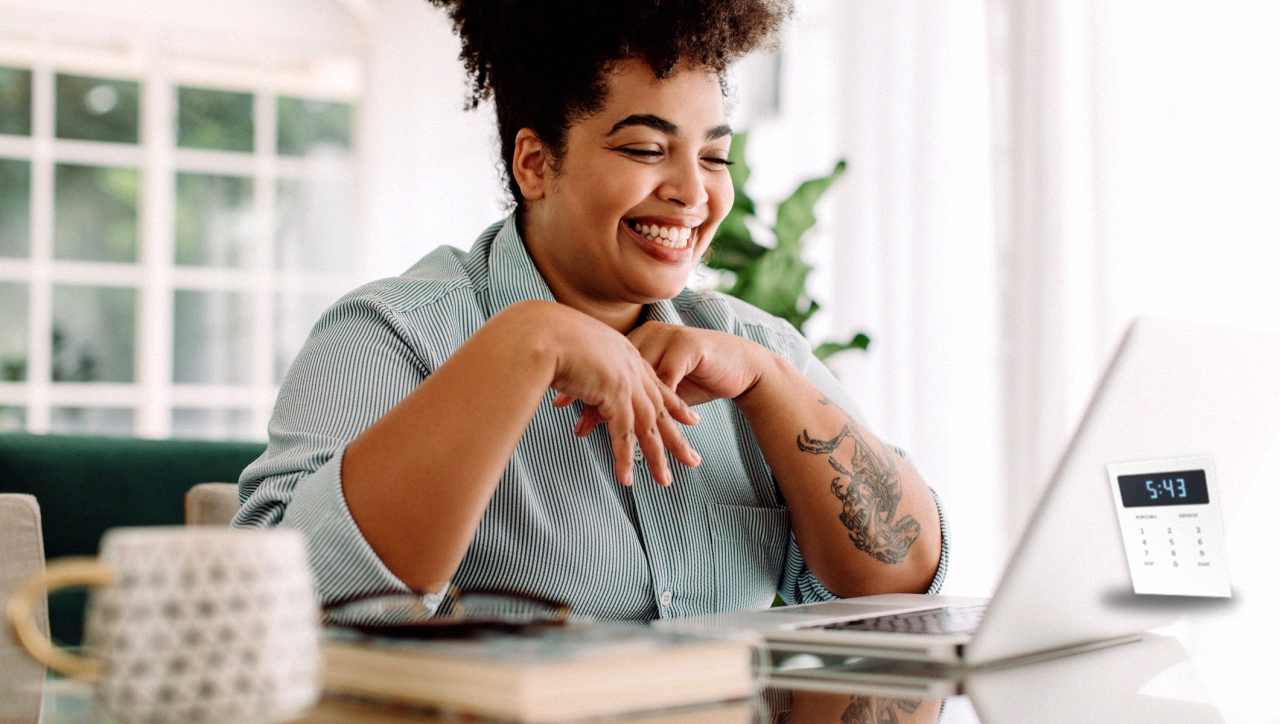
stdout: h=5 m=43
